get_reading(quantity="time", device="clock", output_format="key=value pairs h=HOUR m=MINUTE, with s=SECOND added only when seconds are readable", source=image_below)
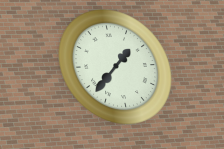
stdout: h=1 m=38
